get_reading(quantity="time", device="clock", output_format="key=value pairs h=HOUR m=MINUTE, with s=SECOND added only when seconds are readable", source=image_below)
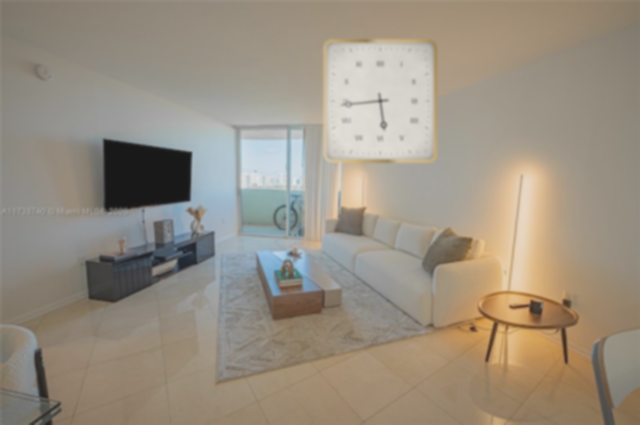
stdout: h=5 m=44
